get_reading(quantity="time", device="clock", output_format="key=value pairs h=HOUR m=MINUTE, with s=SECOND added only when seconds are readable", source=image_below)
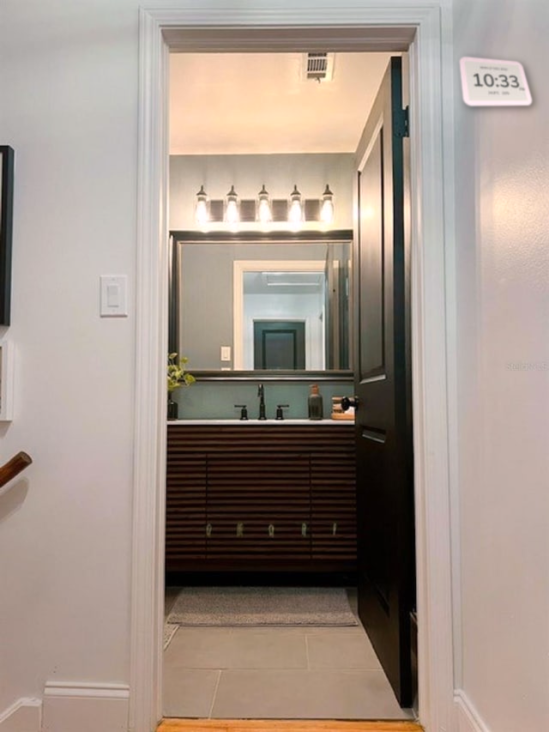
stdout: h=10 m=33
